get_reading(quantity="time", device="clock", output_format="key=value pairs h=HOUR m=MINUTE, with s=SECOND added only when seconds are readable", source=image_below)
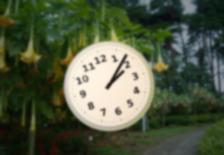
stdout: h=2 m=8
